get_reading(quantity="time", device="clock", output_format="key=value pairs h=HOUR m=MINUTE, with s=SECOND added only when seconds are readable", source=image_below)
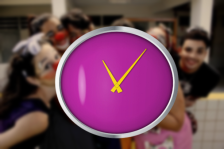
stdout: h=11 m=6
